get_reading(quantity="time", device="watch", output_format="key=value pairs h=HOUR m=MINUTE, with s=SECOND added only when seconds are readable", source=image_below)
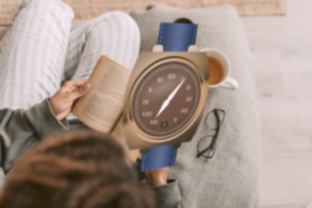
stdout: h=7 m=6
